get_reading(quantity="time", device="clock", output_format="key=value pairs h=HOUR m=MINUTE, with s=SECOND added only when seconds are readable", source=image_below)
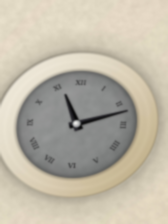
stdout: h=11 m=12
